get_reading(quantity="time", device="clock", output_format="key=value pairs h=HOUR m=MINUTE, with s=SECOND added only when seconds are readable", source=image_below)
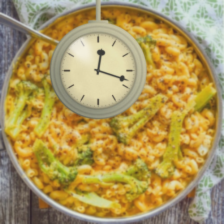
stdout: h=12 m=18
